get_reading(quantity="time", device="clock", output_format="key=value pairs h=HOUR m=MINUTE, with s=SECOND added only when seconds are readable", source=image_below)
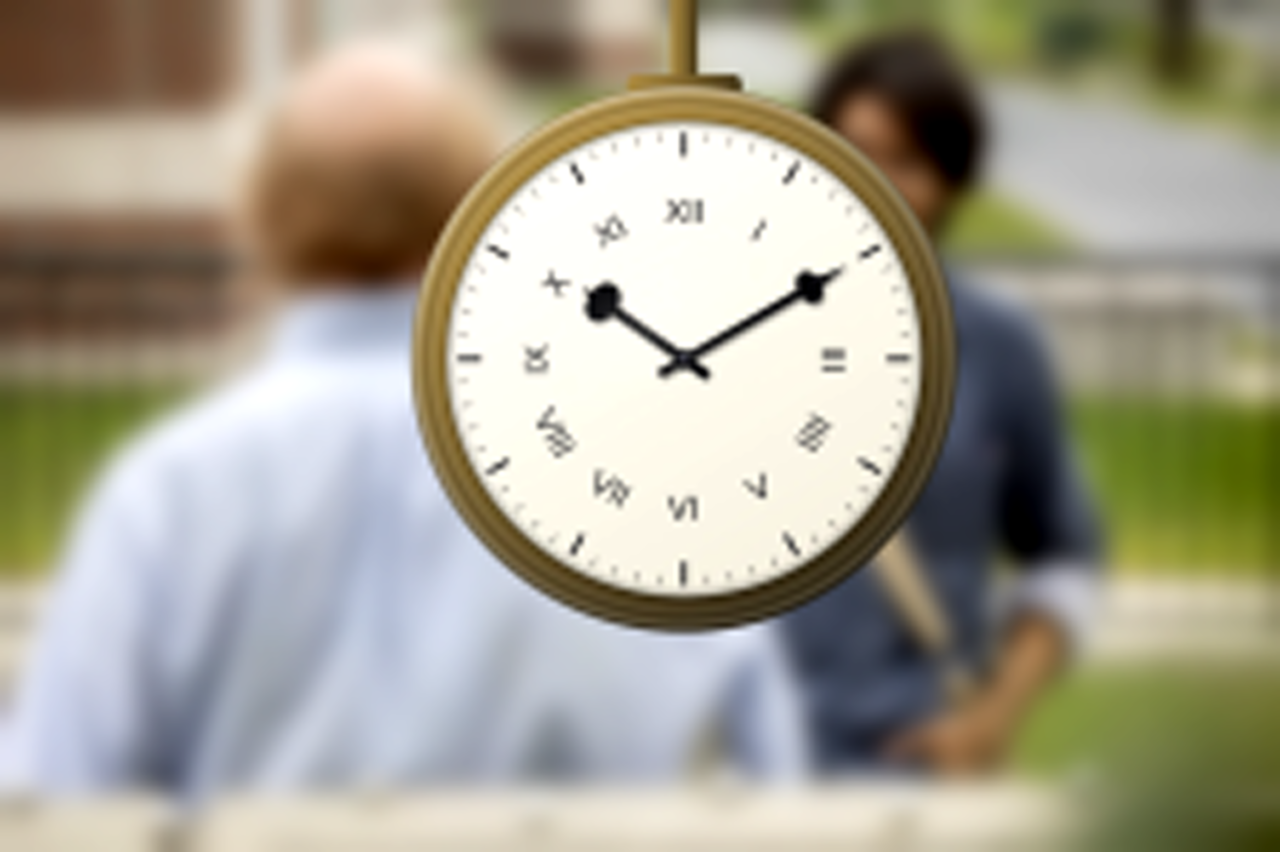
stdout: h=10 m=10
